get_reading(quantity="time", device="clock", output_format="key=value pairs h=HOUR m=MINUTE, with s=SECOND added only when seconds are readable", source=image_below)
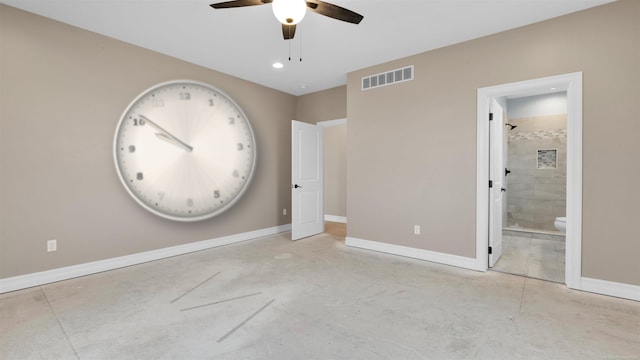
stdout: h=9 m=51
